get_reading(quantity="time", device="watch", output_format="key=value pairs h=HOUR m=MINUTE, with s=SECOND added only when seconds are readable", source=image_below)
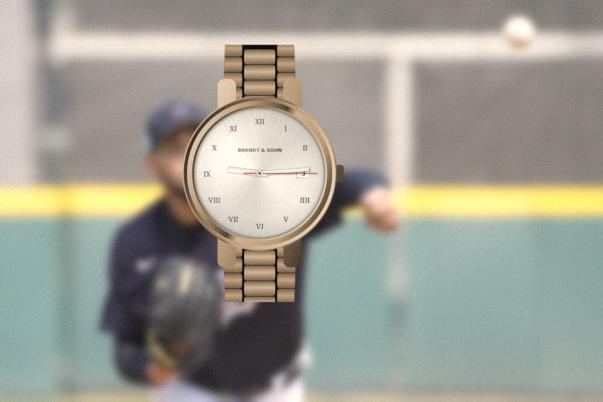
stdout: h=9 m=14 s=15
